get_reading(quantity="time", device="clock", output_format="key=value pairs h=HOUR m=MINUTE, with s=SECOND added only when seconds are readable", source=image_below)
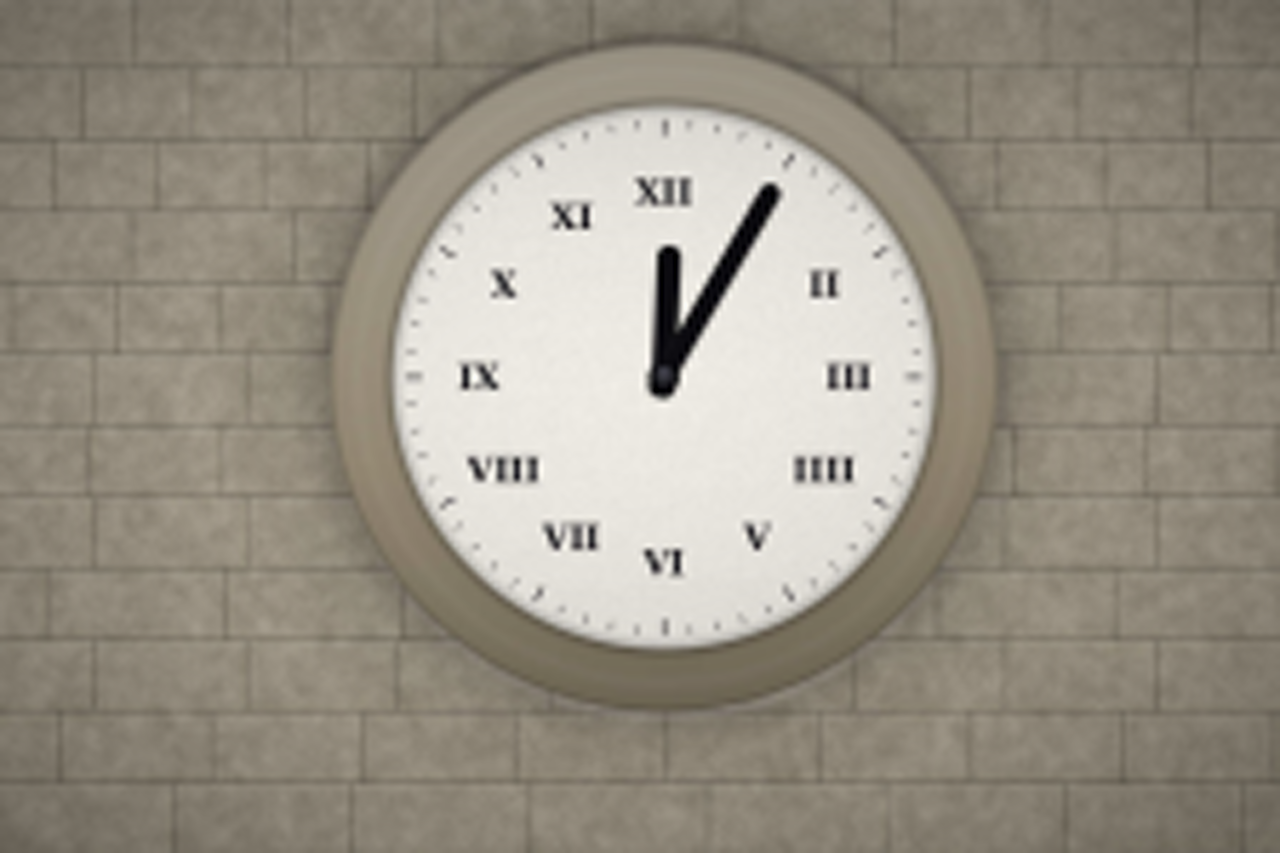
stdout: h=12 m=5
